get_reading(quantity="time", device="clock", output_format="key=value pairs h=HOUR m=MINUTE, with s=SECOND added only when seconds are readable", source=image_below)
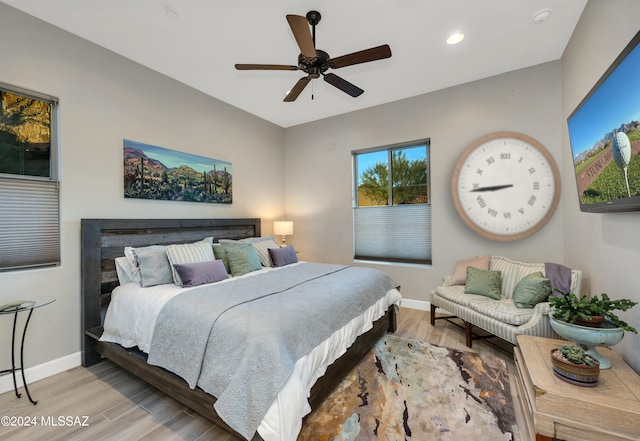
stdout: h=8 m=44
